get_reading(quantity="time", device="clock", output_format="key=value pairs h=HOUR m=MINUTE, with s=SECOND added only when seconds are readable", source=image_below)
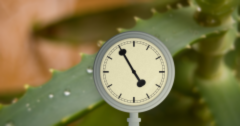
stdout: h=4 m=55
